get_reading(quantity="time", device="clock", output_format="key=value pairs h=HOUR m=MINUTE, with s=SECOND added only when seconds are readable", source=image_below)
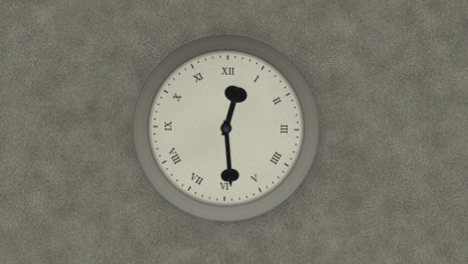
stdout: h=12 m=29
